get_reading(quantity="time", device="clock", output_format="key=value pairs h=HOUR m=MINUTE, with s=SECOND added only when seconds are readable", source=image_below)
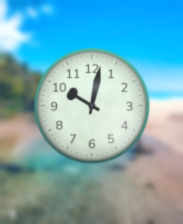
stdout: h=10 m=2
